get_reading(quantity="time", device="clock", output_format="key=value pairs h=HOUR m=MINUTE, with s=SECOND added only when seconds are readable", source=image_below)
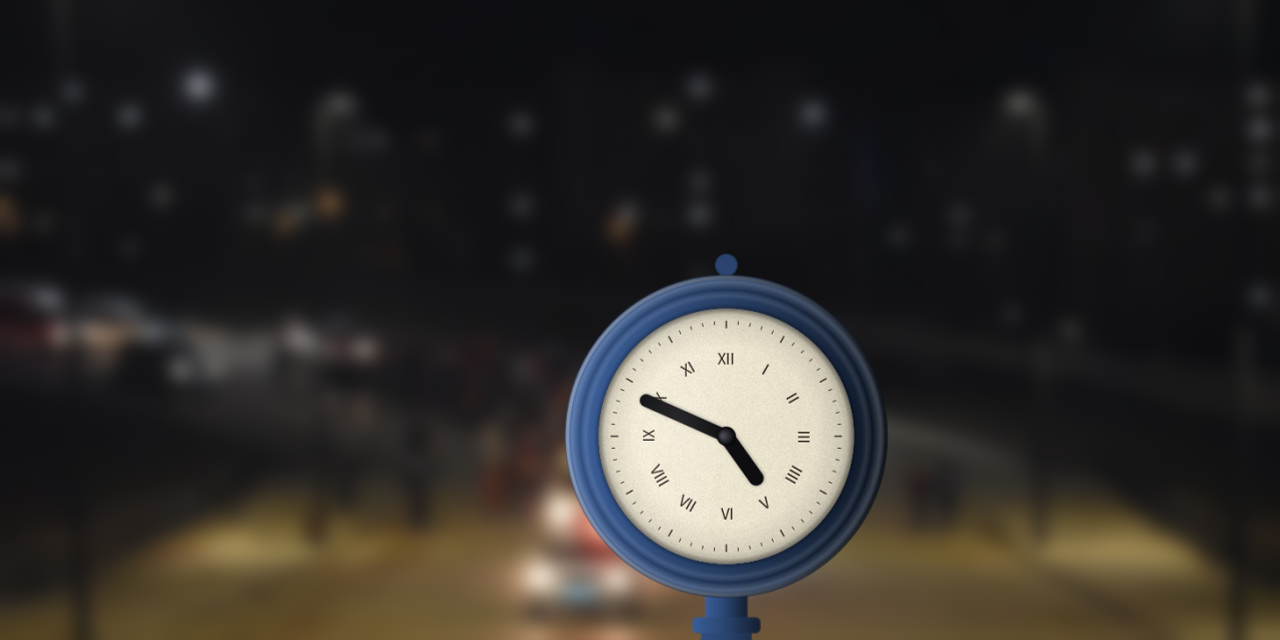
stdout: h=4 m=49
